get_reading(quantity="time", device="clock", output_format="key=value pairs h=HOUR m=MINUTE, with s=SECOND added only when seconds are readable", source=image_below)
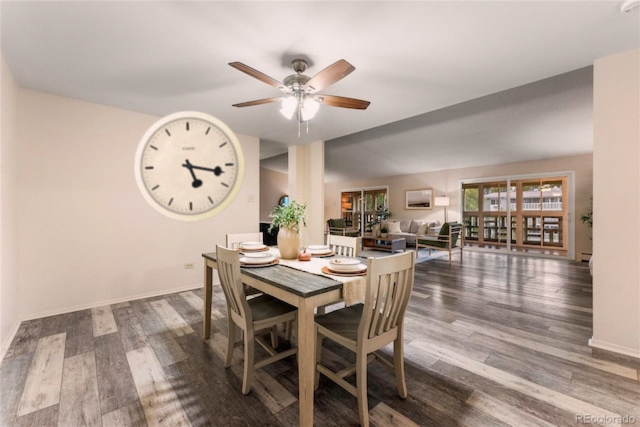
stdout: h=5 m=17
